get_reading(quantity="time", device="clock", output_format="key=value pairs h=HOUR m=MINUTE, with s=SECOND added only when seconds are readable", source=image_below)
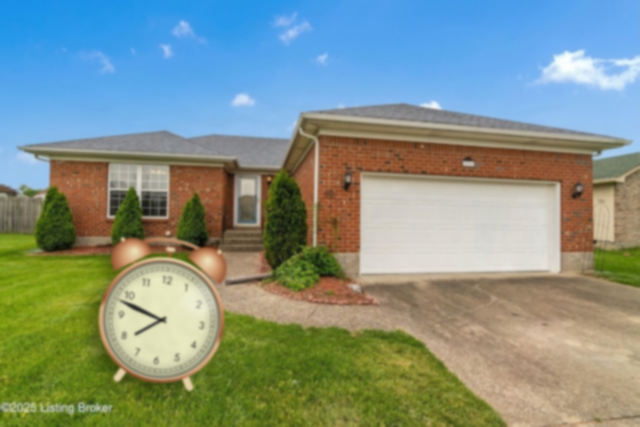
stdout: h=7 m=48
